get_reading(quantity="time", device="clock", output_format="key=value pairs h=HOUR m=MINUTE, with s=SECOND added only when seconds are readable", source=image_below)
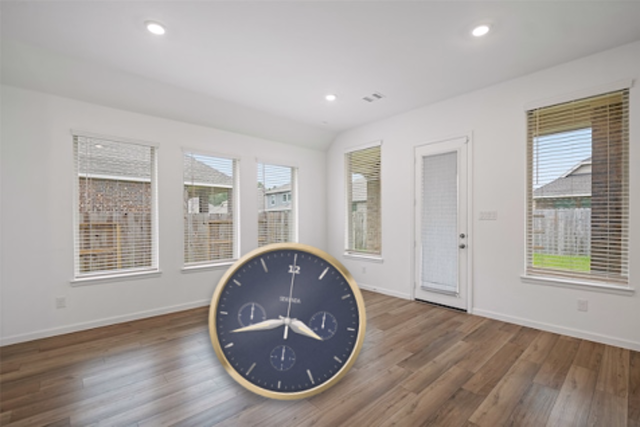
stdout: h=3 m=42
